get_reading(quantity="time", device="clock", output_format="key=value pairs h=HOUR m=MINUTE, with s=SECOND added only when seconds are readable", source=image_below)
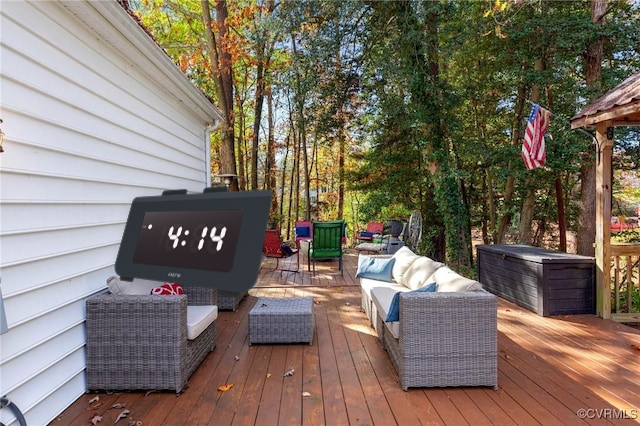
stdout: h=4 m=14
